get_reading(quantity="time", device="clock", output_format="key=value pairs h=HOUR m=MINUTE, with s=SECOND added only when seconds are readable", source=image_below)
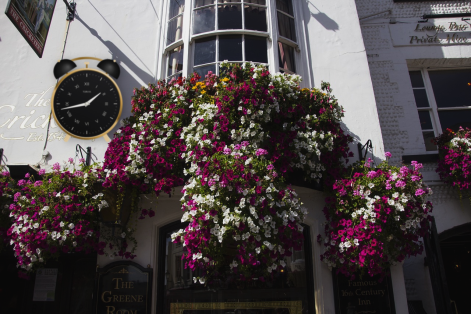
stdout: h=1 m=43
